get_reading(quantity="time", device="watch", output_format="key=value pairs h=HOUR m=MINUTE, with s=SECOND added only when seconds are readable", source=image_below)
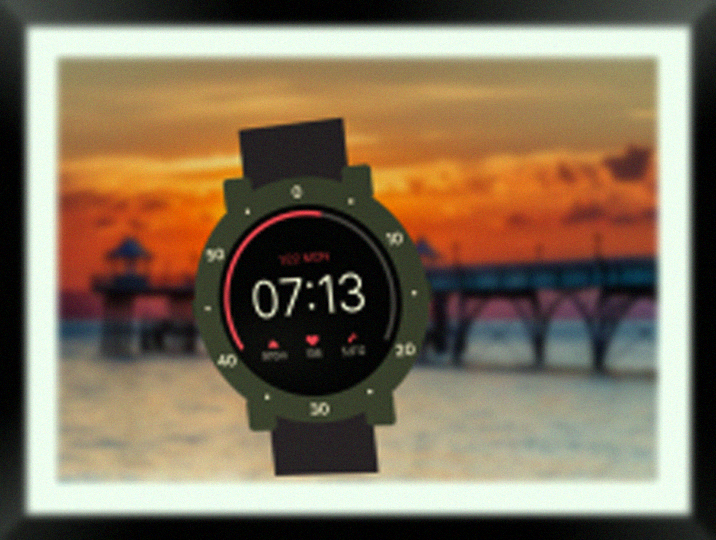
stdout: h=7 m=13
